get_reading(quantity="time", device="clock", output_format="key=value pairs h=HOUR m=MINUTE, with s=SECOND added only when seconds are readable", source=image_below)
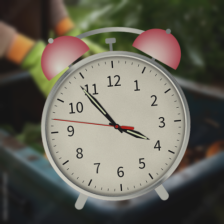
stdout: h=3 m=53 s=47
